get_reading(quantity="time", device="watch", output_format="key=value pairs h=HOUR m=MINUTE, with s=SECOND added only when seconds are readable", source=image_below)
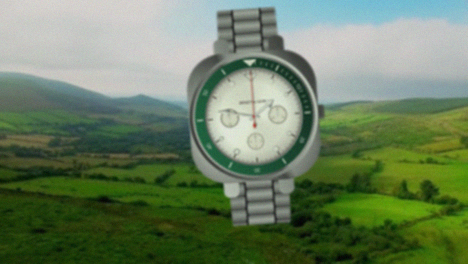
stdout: h=1 m=47
